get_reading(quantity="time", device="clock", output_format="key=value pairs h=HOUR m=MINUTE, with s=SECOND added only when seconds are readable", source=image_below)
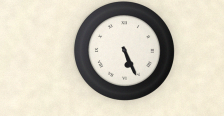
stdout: h=5 m=26
